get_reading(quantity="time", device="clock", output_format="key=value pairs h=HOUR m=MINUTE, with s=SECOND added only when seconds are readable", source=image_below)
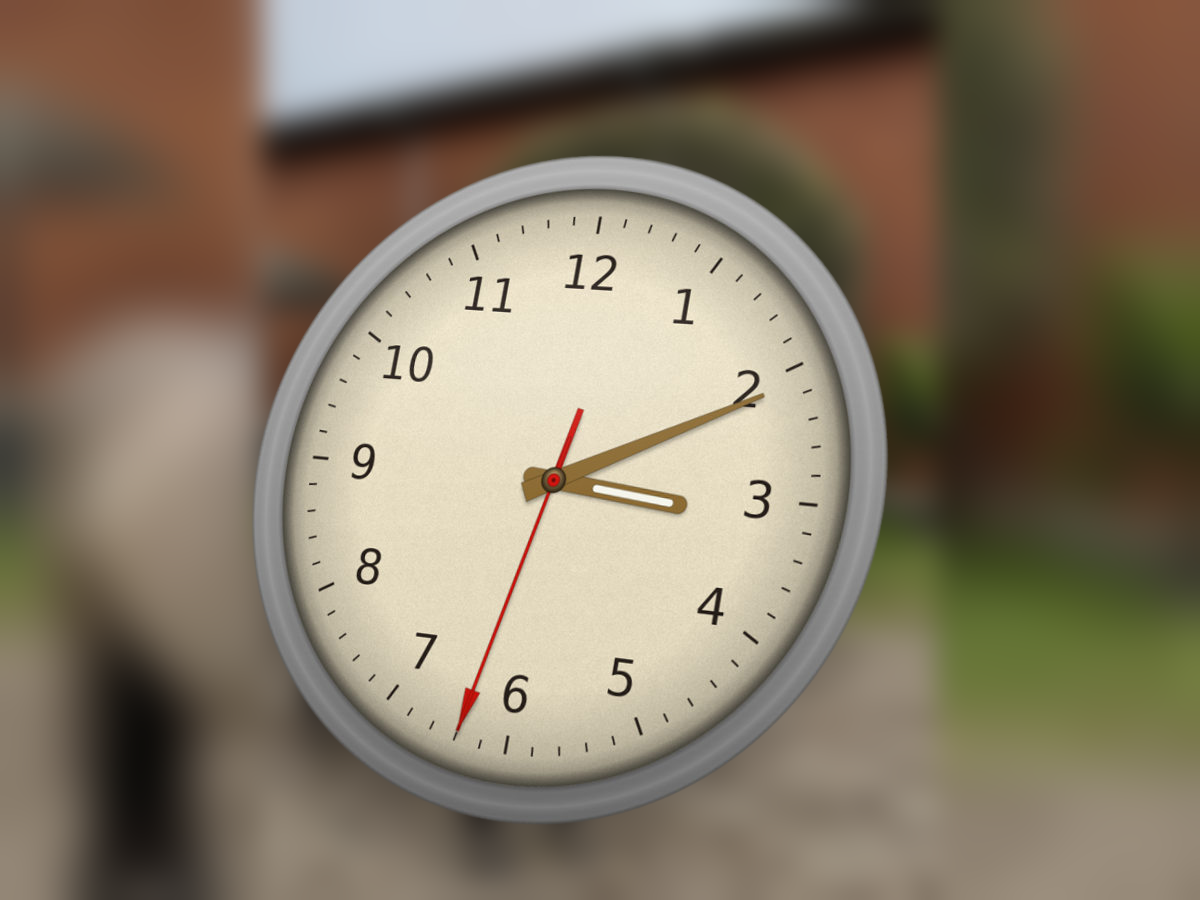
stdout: h=3 m=10 s=32
